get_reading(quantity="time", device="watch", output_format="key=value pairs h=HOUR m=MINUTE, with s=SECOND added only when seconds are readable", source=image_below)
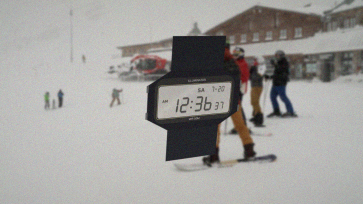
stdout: h=12 m=36 s=37
